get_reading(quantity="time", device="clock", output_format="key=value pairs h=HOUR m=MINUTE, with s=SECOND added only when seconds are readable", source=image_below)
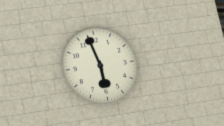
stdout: h=5 m=58
